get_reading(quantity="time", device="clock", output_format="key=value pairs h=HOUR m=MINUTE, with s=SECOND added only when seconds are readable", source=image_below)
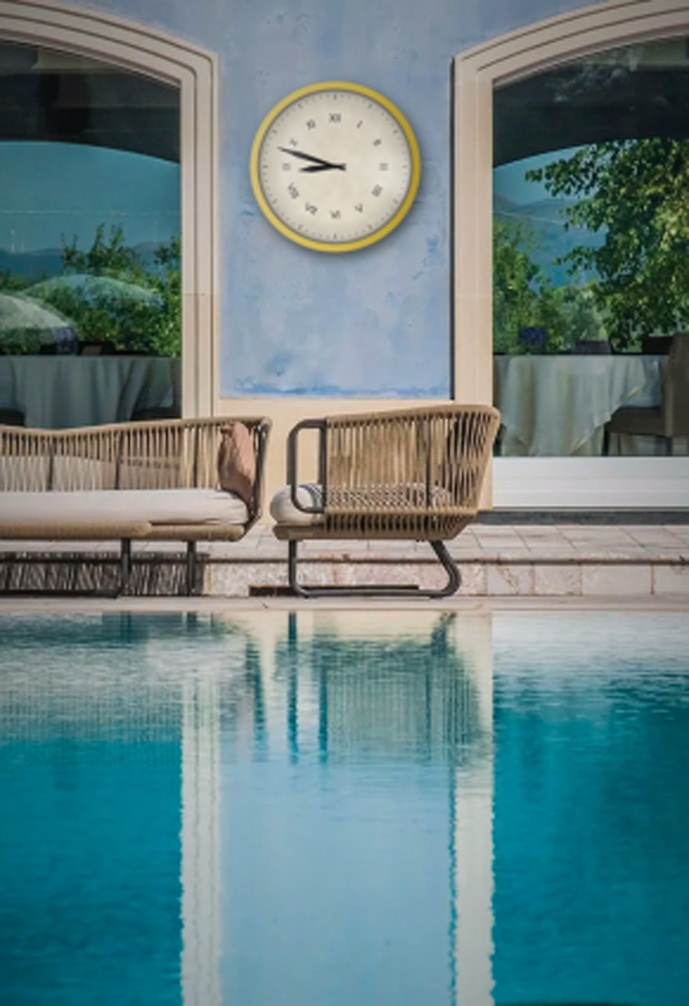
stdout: h=8 m=48
